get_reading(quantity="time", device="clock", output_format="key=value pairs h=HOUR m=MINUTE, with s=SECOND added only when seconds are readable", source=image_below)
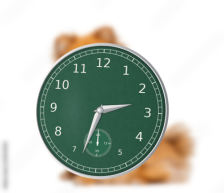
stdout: h=2 m=33
